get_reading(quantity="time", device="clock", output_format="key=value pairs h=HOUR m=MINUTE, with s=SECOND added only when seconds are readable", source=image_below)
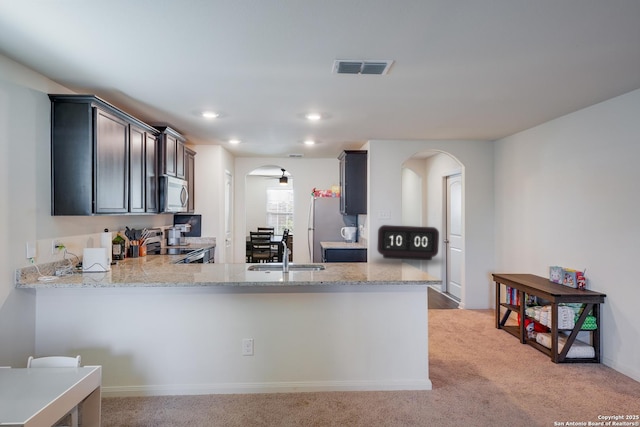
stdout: h=10 m=0
